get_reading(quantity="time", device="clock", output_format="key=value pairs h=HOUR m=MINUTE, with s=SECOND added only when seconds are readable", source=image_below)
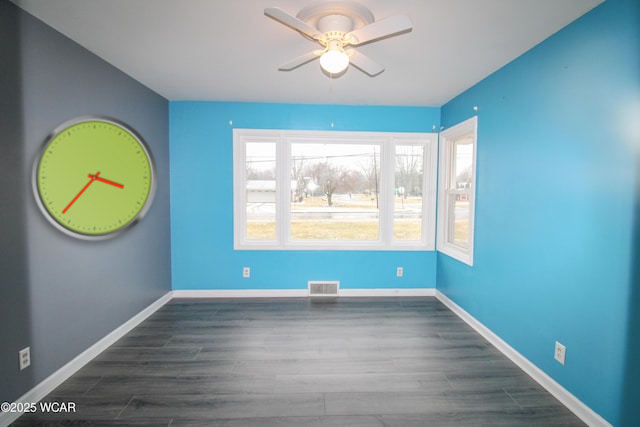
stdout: h=3 m=37
